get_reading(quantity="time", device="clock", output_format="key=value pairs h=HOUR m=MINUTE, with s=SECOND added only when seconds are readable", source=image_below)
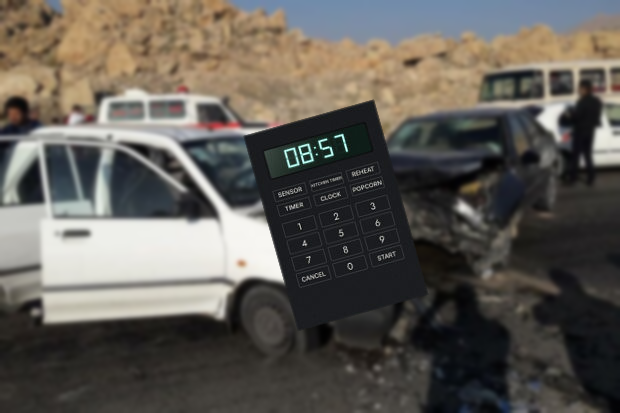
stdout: h=8 m=57
